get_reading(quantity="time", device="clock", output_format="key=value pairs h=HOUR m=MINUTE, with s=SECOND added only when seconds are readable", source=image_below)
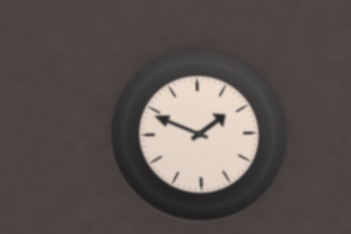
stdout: h=1 m=49
